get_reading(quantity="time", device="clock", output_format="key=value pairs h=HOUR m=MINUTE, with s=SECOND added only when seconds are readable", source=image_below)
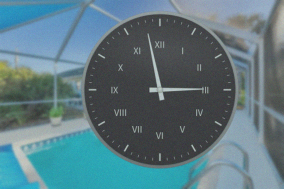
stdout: h=2 m=58
